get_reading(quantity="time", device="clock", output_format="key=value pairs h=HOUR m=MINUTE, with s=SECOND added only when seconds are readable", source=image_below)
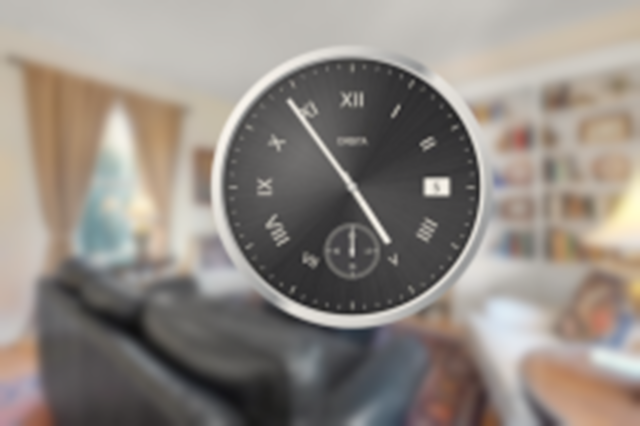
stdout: h=4 m=54
